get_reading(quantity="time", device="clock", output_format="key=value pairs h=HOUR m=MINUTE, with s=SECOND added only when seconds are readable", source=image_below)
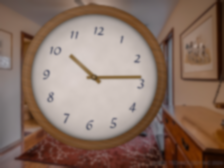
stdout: h=10 m=14
